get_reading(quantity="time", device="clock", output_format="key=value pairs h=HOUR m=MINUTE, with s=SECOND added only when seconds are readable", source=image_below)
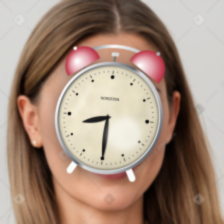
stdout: h=8 m=30
